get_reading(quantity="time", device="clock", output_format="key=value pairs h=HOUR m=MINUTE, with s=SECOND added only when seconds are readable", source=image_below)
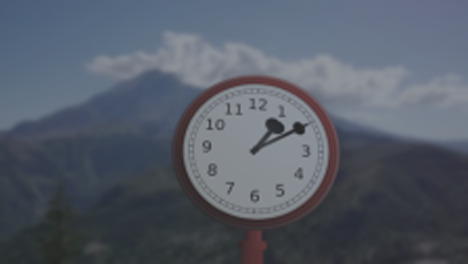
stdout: h=1 m=10
